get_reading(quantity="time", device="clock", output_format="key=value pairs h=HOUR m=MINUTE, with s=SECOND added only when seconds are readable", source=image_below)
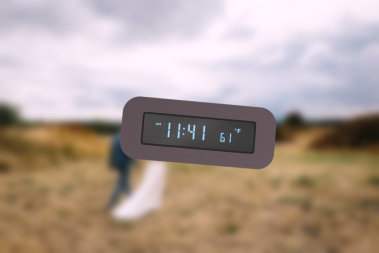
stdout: h=11 m=41
